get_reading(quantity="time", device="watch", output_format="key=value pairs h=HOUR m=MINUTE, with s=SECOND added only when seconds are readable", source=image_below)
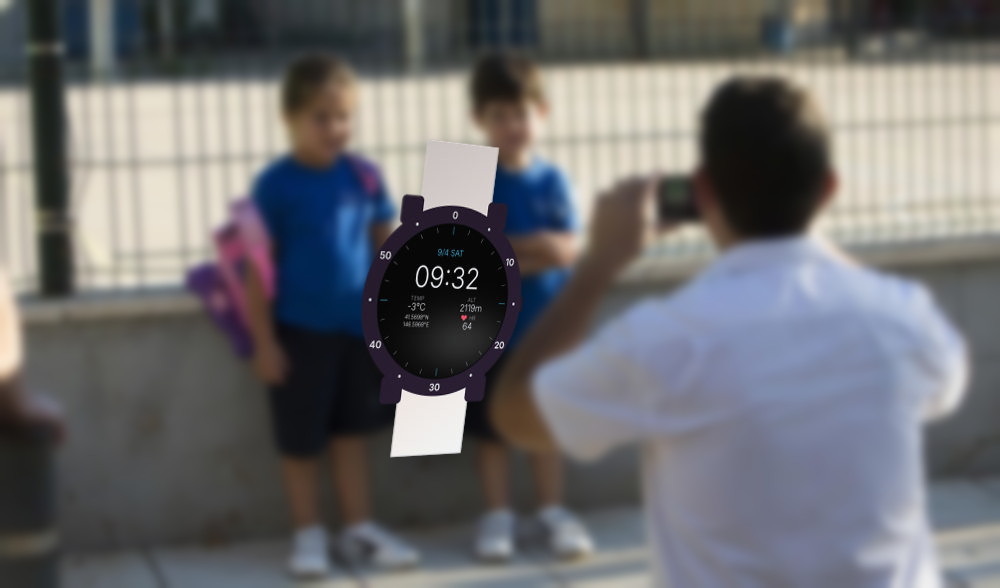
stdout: h=9 m=32
